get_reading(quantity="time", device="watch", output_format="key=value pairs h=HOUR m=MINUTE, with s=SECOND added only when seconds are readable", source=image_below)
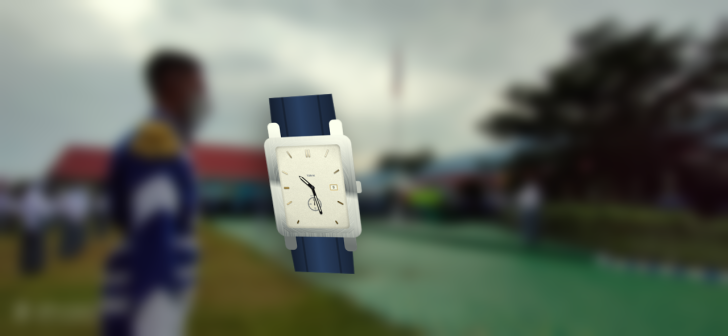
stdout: h=10 m=28
